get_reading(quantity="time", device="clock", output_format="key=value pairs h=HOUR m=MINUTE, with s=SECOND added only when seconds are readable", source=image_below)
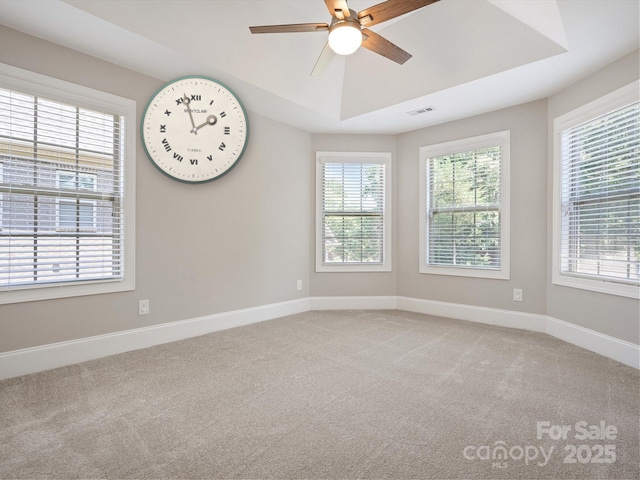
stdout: h=1 m=57
